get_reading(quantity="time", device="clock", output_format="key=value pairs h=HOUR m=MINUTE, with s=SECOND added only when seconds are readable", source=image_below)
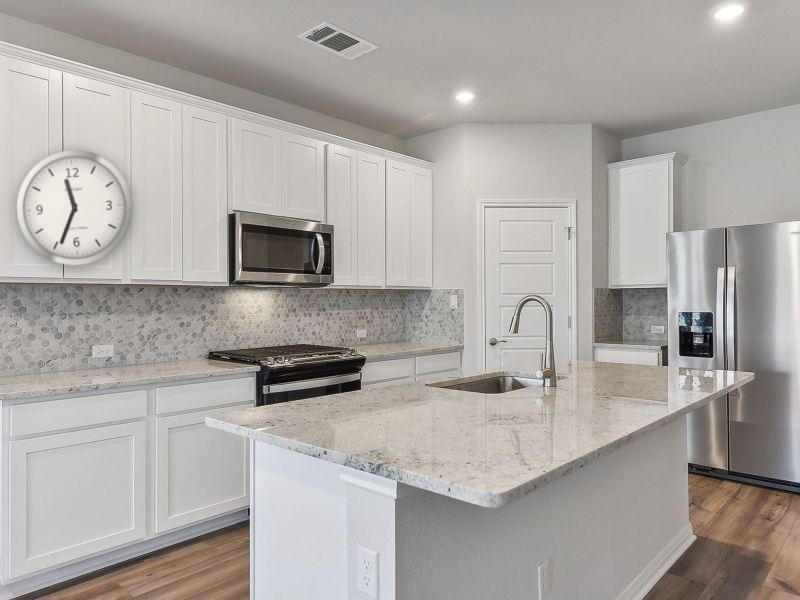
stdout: h=11 m=34
